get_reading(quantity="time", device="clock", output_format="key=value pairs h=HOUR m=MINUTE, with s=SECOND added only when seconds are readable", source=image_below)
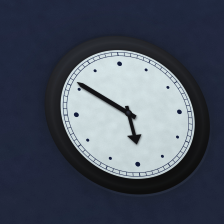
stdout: h=5 m=51
